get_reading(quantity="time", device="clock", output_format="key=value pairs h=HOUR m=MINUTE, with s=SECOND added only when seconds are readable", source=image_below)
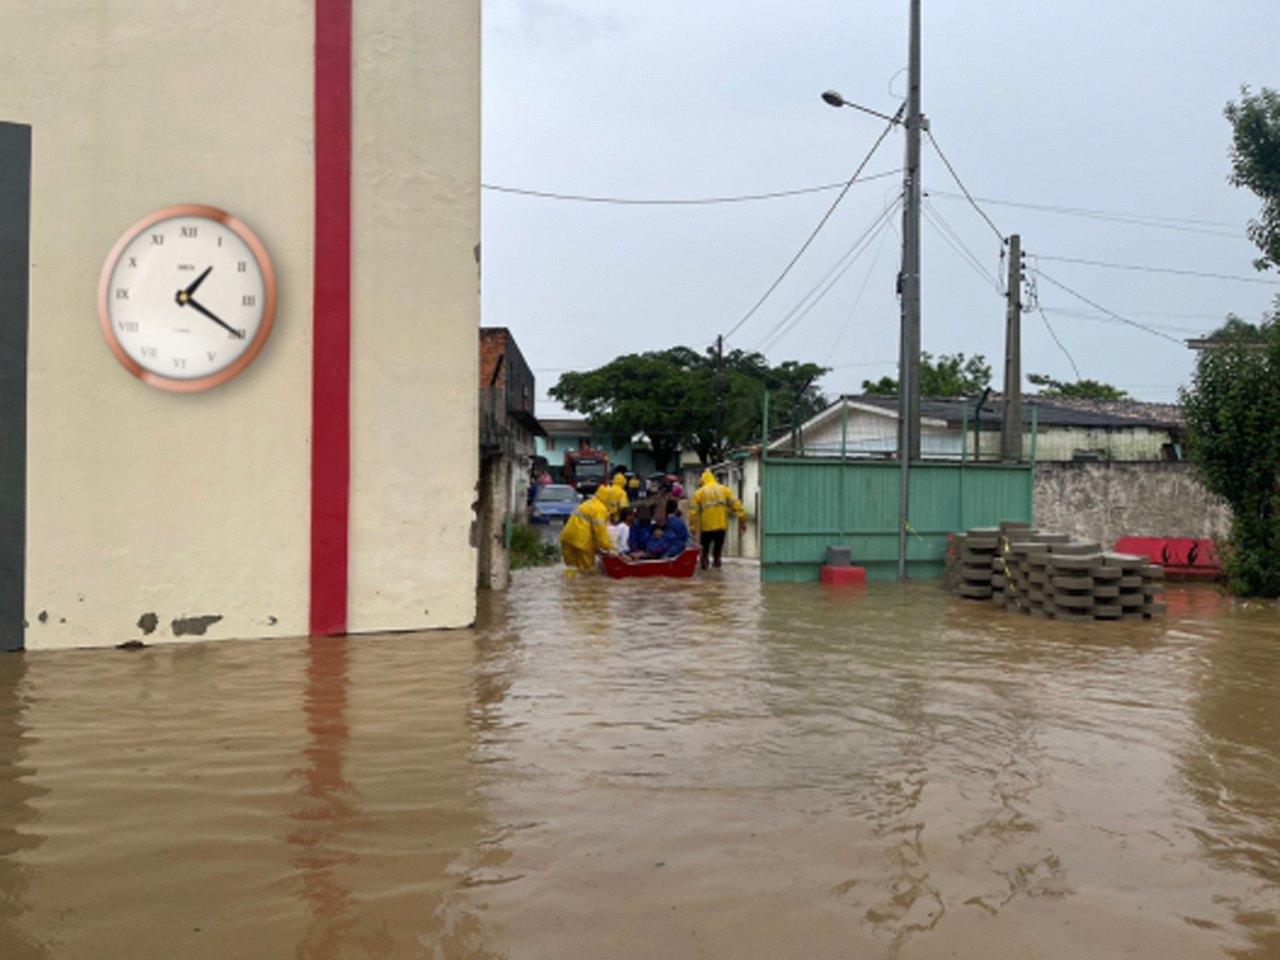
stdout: h=1 m=20
